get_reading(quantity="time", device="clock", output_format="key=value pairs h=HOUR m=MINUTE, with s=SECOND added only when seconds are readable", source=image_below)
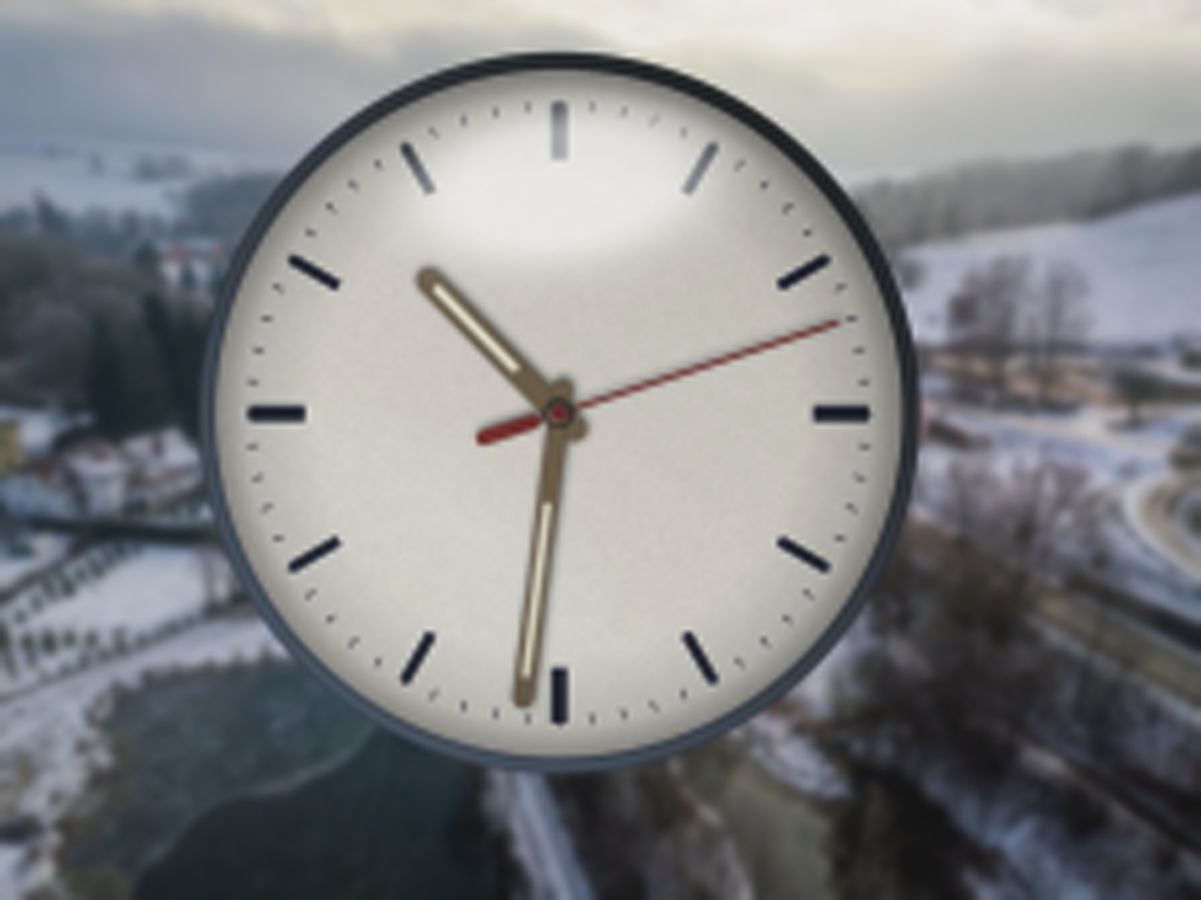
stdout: h=10 m=31 s=12
